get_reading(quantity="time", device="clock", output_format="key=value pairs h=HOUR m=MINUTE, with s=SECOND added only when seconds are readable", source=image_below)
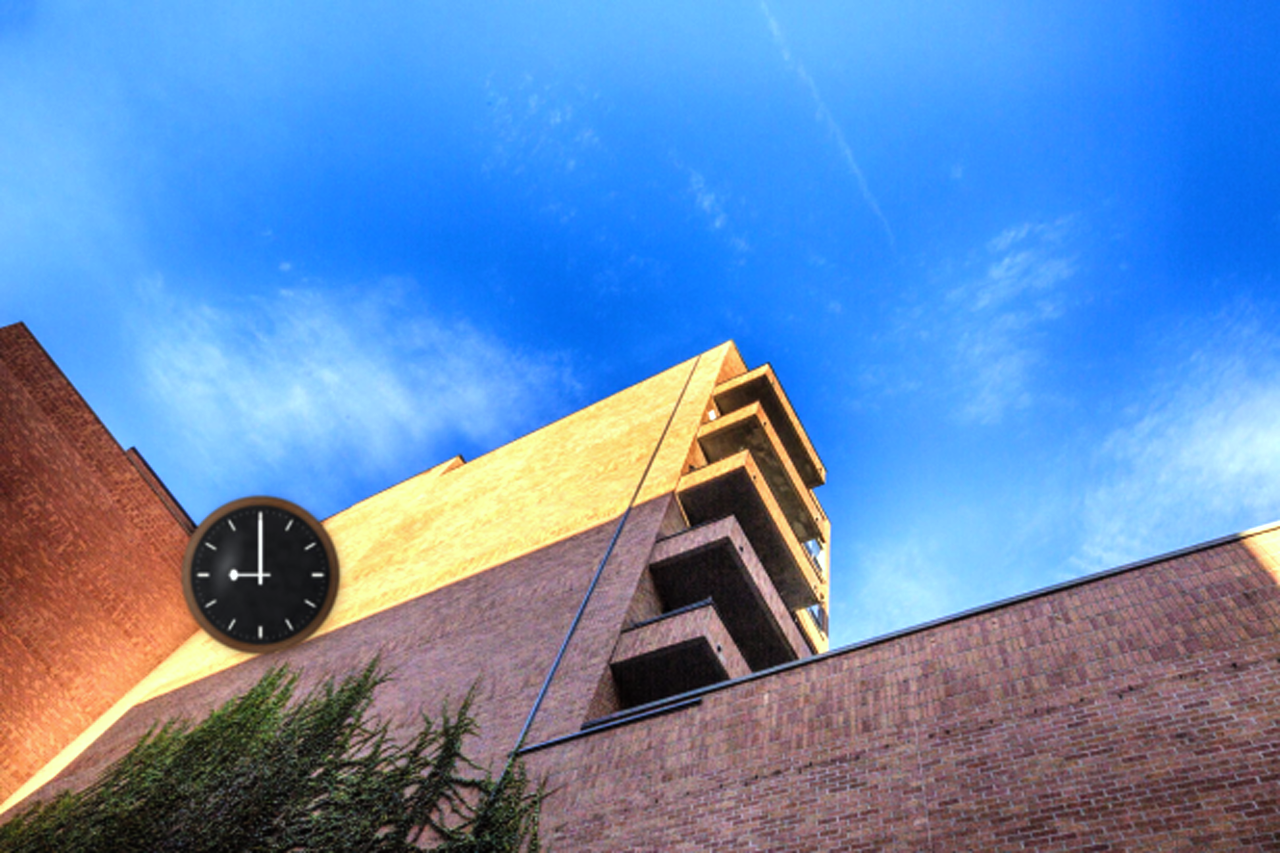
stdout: h=9 m=0
